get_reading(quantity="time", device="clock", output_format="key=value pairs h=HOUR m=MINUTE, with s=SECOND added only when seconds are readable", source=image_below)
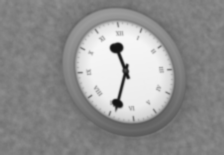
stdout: h=11 m=34
